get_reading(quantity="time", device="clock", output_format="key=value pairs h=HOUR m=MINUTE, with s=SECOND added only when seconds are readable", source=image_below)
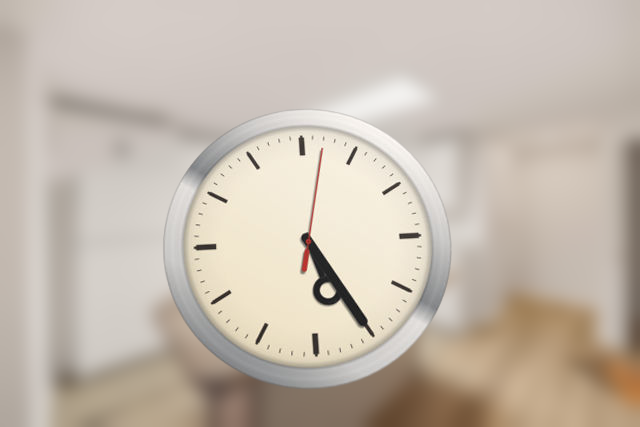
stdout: h=5 m=25 s=2
